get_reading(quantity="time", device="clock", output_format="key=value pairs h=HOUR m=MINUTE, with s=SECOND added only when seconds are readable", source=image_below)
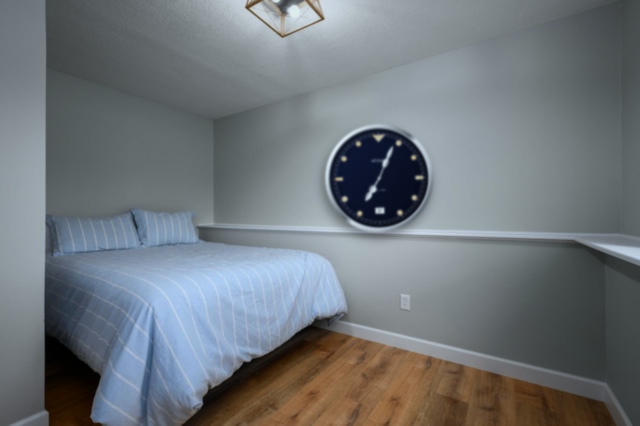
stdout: h=7 m=4
